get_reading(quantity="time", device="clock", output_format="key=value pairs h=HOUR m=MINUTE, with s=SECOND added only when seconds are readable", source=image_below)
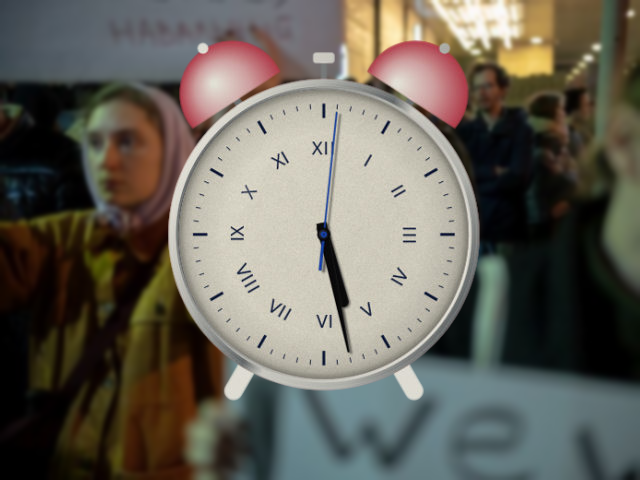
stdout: h=5 m=28 s=1
